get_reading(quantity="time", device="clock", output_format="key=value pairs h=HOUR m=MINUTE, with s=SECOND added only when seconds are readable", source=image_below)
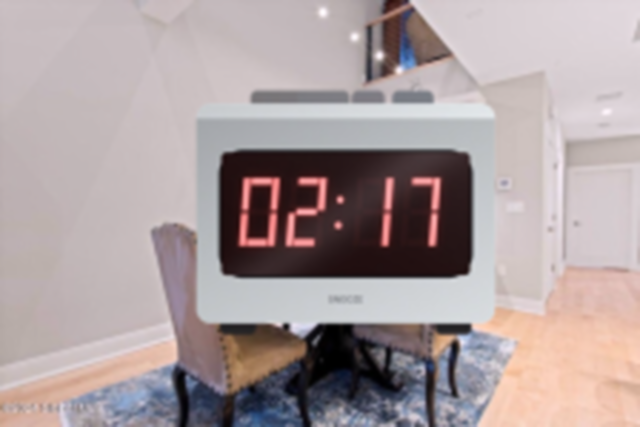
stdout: h=2 m=17
